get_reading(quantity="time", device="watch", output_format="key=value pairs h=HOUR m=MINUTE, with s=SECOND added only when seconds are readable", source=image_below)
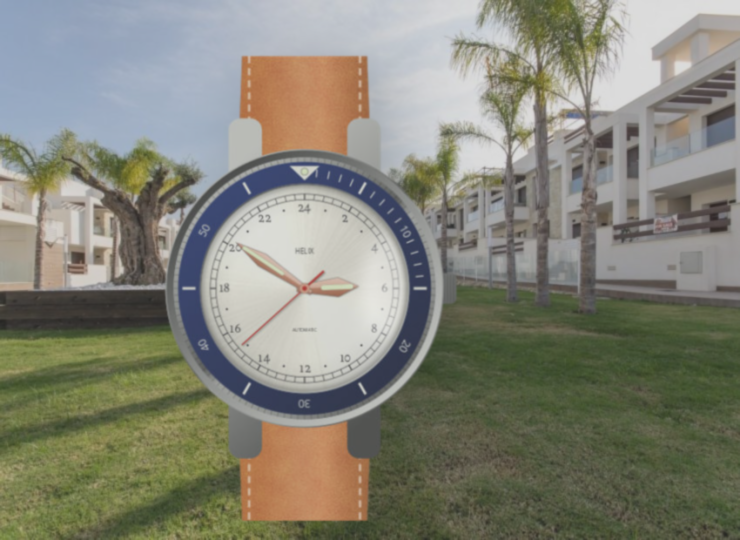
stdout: h=5 m=50 s=38
